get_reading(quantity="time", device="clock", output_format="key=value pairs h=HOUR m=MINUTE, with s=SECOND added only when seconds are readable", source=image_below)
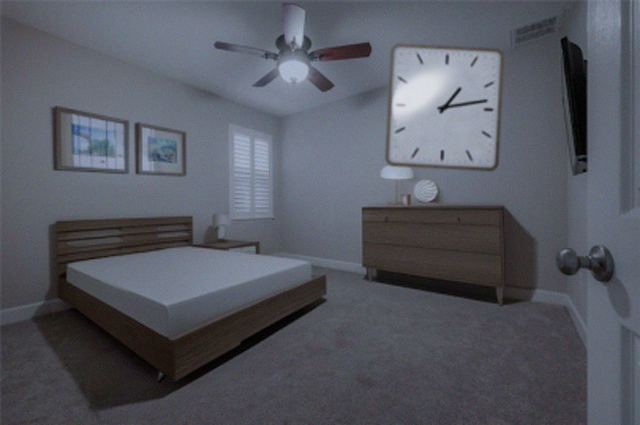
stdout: h=1 m=13
